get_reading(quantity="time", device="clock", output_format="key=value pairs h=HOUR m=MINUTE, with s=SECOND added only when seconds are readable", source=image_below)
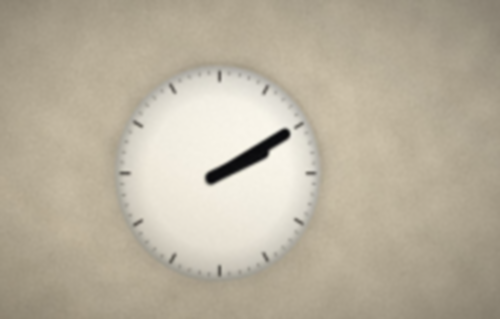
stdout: h=2 m=10
